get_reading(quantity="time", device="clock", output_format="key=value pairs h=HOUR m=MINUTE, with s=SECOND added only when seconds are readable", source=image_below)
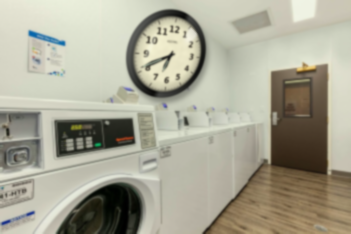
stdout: h=6 m=41
